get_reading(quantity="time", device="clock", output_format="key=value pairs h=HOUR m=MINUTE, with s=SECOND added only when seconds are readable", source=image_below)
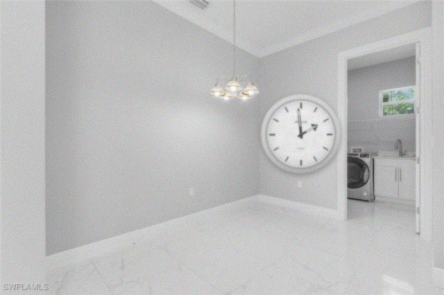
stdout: h=1 m=59
